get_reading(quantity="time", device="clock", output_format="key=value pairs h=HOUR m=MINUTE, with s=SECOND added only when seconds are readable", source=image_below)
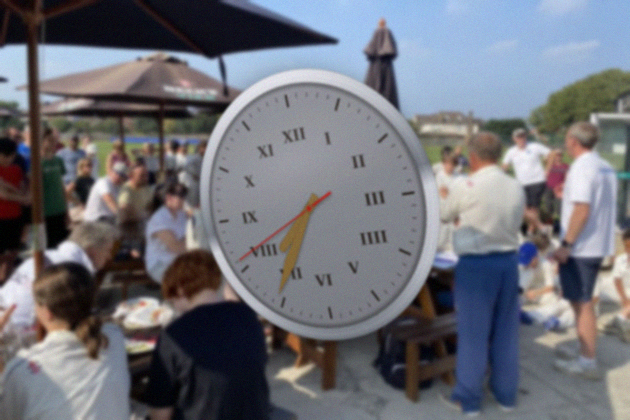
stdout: h=7 m=35 s=41
